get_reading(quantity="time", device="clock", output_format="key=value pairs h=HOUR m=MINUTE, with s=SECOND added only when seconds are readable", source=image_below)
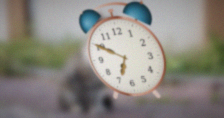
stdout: h=6 m=50
